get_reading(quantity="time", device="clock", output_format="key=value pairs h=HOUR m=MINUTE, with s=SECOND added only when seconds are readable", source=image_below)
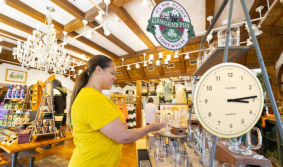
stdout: h=3 m=14
